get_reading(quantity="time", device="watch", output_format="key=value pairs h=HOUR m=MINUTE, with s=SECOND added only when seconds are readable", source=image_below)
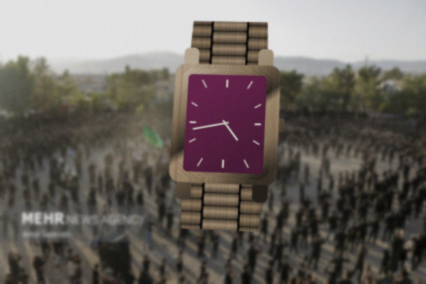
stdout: h=4 m=43
